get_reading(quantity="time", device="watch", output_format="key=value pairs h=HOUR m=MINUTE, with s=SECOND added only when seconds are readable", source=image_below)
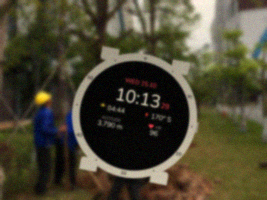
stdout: h=10 m=13
